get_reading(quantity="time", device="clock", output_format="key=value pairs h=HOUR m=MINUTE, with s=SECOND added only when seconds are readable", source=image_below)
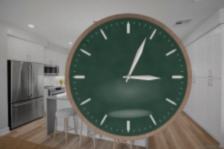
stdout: h=3 m=4
